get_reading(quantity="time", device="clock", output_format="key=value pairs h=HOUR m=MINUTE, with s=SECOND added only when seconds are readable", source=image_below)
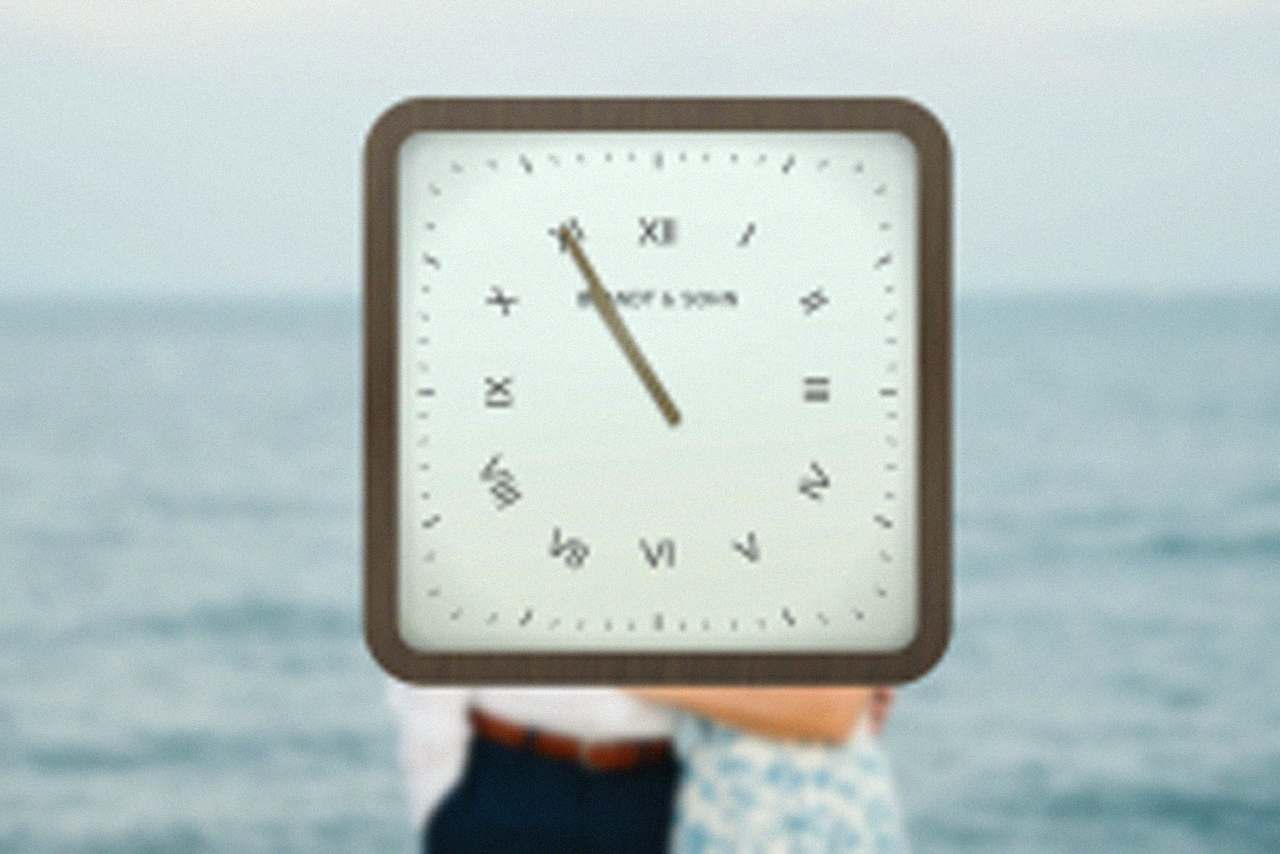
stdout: h=10 m=55
